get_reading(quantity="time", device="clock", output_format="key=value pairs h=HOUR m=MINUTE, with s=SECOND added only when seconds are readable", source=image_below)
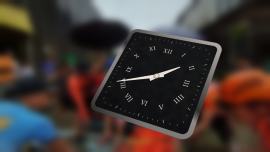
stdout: h=1 m=41
